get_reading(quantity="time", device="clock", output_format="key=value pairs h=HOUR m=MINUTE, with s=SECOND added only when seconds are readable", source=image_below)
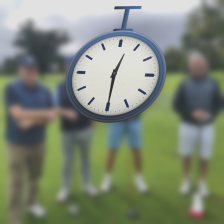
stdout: h=12 m=30
